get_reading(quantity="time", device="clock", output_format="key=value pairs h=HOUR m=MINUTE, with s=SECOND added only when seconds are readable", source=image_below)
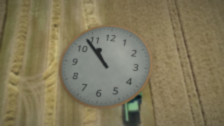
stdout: h=10 m=53
